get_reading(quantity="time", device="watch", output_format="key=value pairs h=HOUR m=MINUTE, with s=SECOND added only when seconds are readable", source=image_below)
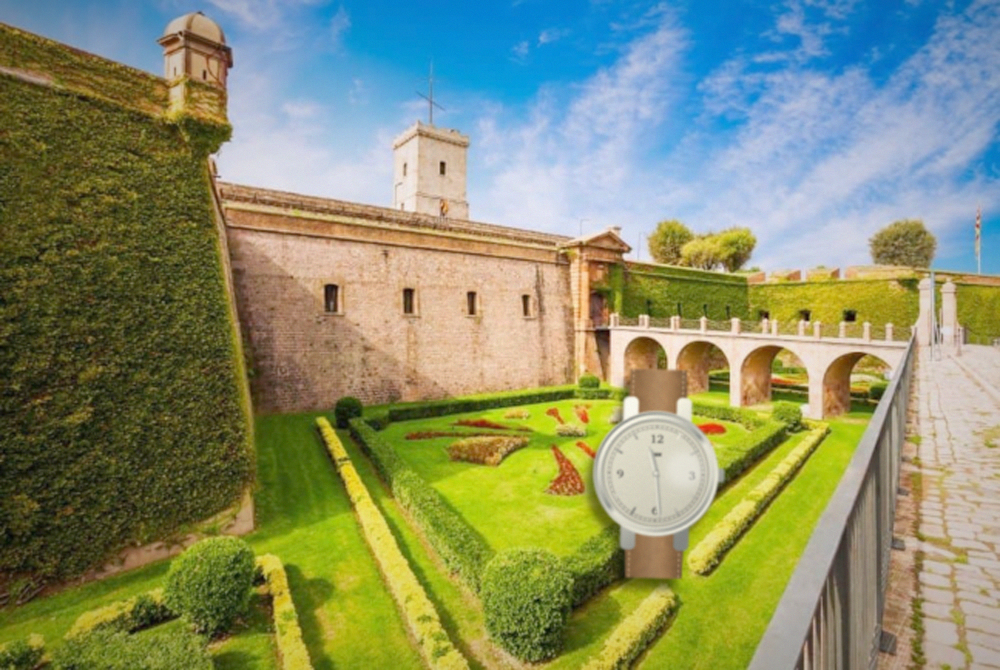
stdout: h=11 m=29
